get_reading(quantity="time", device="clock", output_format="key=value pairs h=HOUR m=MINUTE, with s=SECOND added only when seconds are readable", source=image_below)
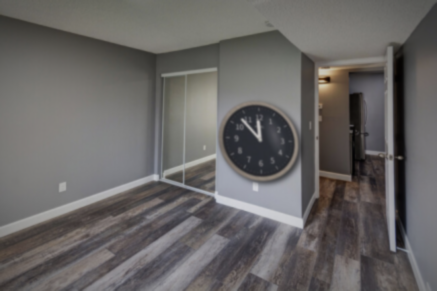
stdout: h=11 m=53
